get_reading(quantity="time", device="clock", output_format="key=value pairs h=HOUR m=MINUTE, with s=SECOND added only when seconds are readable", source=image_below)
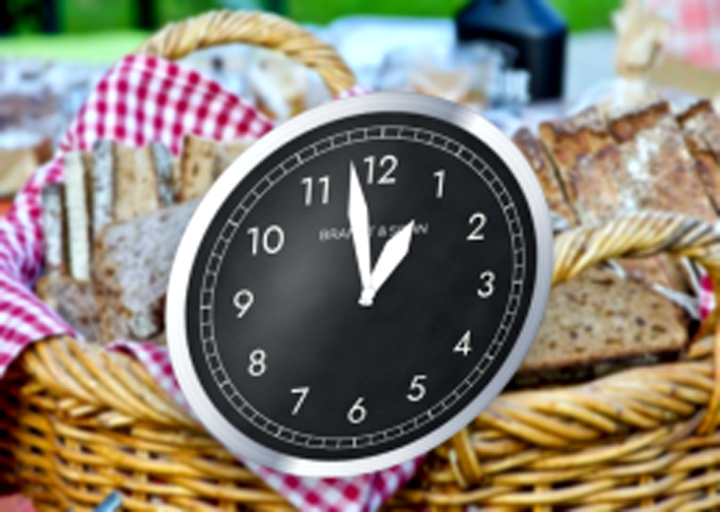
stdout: h=12 m=58
